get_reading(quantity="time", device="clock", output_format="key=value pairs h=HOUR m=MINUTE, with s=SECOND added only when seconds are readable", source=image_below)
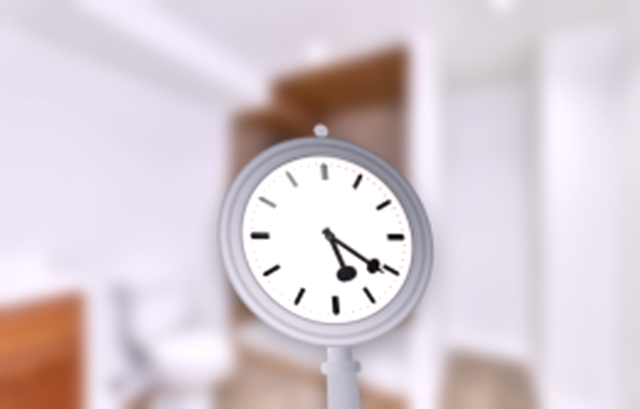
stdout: h=5 m=21
